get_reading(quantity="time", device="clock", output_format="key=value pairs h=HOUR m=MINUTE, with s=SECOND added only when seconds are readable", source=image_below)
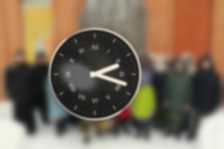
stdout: h=2 m=18
